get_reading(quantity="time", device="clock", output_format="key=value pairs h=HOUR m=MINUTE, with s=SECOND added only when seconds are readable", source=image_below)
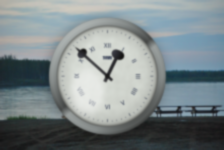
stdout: h=12 m=52
